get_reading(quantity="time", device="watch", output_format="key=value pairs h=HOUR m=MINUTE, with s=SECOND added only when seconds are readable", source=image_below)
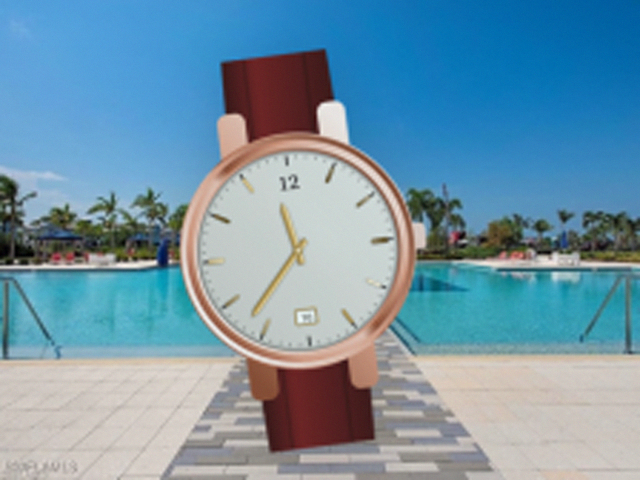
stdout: h=11 m=37
